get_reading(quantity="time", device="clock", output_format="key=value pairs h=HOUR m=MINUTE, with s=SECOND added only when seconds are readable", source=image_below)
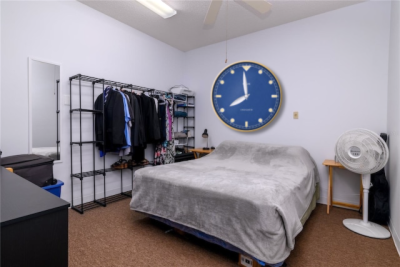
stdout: h=7 m=59
